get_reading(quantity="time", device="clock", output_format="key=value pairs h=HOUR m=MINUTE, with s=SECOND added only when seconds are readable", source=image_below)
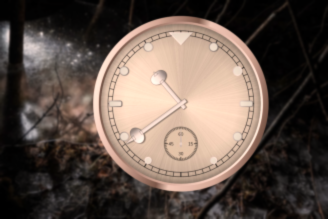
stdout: h=10 m=39
